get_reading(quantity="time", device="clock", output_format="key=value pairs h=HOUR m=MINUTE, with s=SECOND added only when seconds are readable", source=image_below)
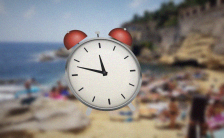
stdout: h=11 m=48
